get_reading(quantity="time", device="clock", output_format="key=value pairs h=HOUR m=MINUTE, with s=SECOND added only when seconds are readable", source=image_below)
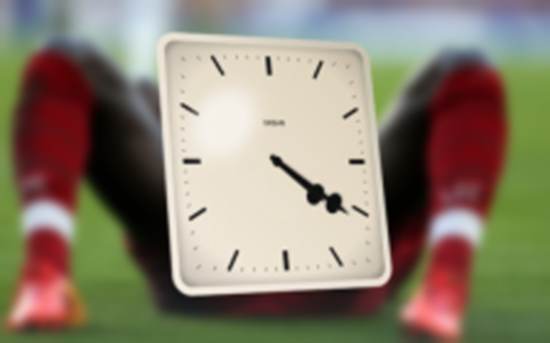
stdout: h=4 m=21
